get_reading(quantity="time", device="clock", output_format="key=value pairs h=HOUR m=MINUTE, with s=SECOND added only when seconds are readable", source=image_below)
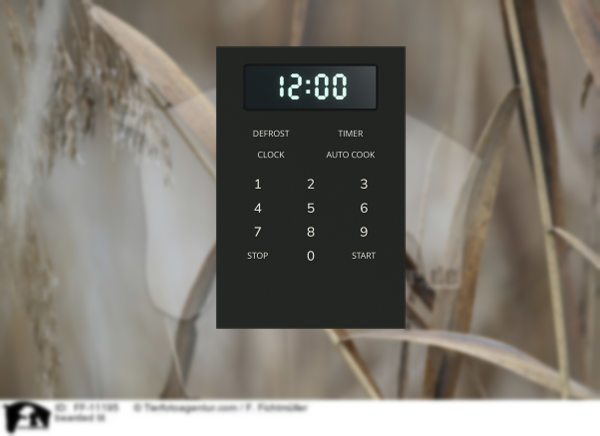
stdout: h=12 m=0
